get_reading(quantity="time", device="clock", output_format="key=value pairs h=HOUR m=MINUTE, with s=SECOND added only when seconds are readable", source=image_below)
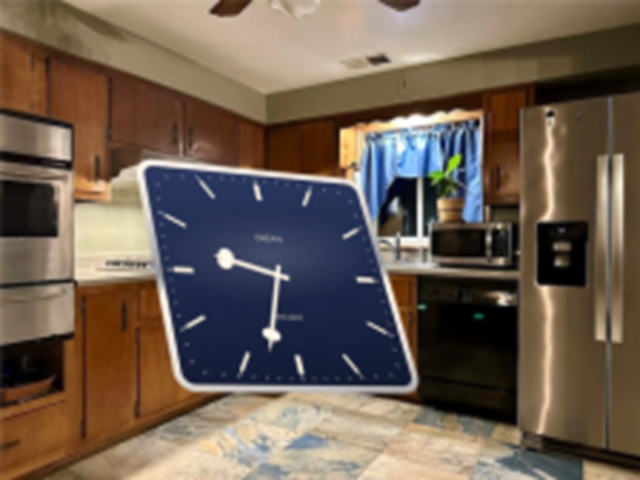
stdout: h=9 m=33
